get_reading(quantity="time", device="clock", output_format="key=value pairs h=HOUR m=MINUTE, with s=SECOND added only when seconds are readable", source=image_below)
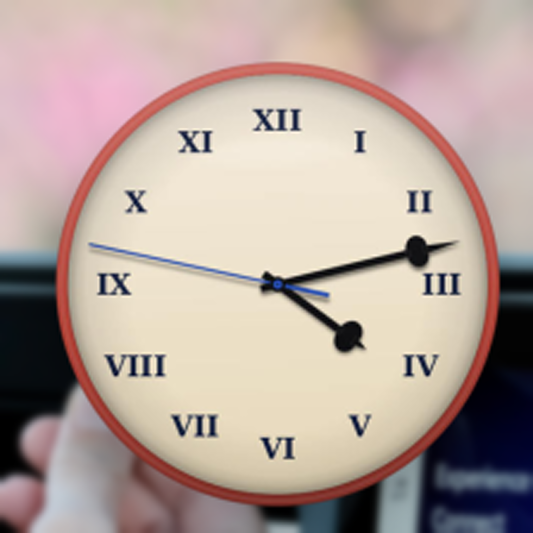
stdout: h=4 m=12 s=47
